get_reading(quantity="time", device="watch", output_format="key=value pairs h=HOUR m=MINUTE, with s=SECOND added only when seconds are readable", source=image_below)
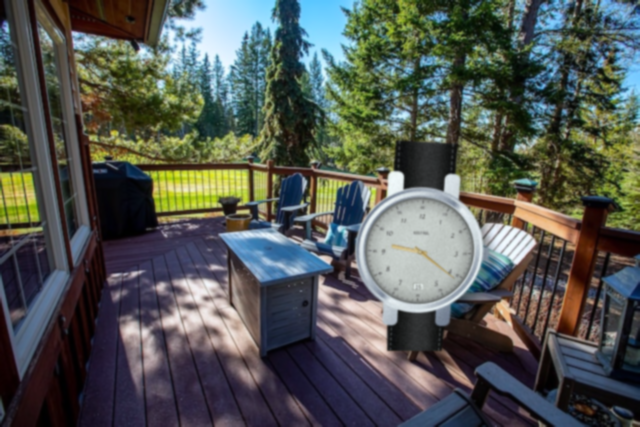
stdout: h=9 m=21
